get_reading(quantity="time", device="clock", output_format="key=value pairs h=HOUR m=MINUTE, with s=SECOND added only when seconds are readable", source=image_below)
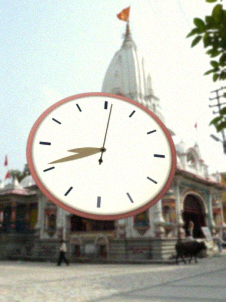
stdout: h=8 m=41 s=1
